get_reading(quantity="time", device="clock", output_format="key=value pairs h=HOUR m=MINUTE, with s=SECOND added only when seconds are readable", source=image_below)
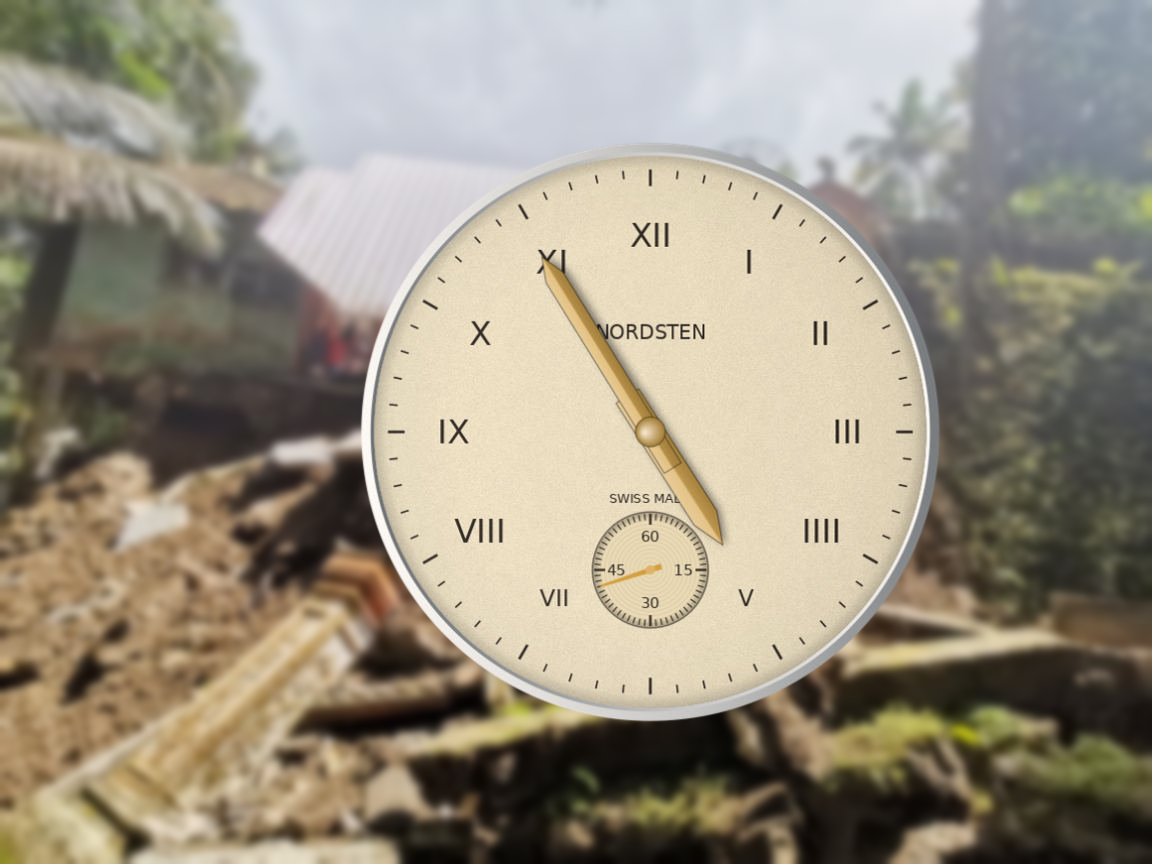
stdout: h=4 m=54 s=42
